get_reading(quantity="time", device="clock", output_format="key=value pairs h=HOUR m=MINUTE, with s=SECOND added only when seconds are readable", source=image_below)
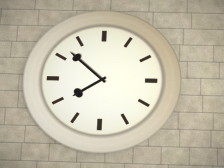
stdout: h=7 m=52
